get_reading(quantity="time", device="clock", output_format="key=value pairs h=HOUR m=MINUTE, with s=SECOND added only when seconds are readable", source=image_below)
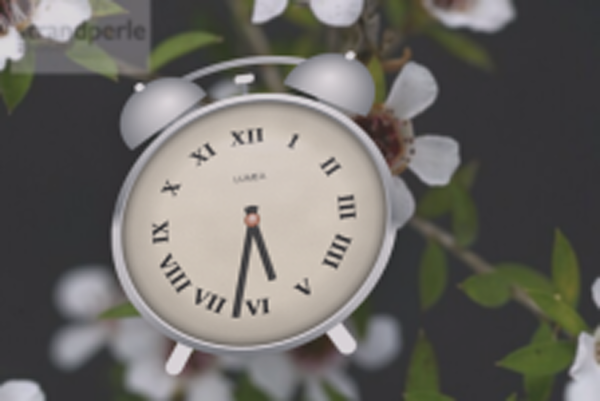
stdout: h=5 m=32
